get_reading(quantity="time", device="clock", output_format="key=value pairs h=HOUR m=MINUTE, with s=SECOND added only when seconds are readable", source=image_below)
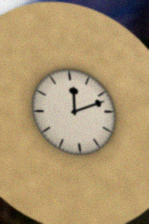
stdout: h=12 m=12
